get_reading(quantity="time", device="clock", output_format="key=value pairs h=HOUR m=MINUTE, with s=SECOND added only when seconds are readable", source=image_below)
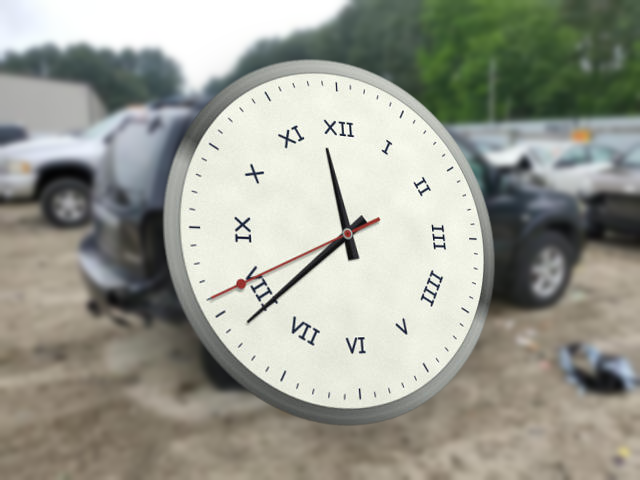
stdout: h=11 m=38 s=41
